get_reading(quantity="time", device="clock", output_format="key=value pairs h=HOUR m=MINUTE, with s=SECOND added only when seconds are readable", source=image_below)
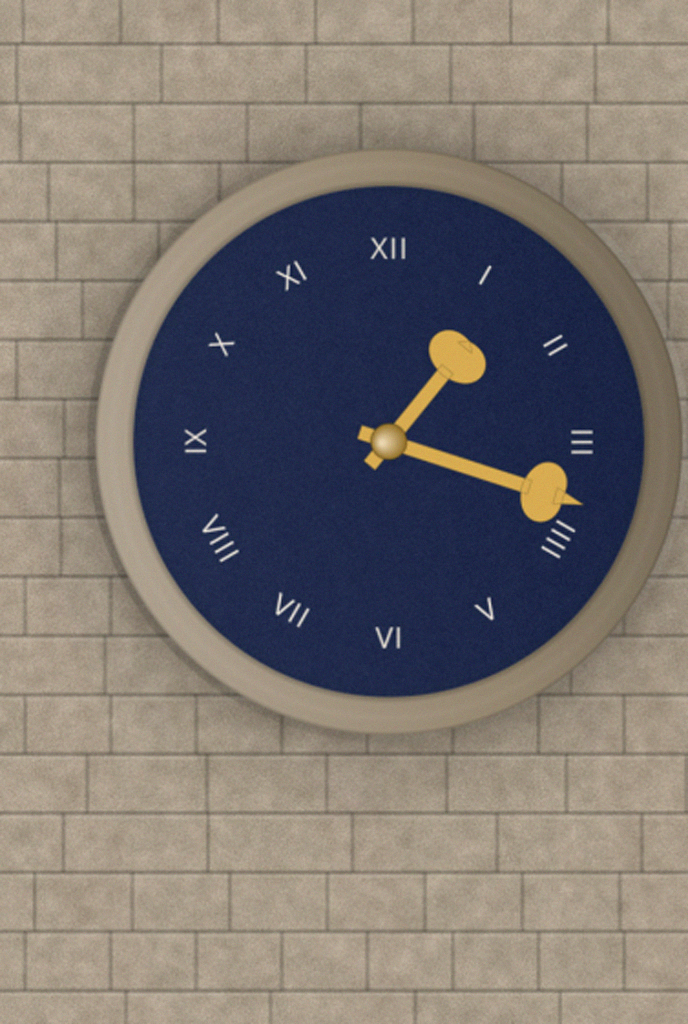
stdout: h=1 m=18
